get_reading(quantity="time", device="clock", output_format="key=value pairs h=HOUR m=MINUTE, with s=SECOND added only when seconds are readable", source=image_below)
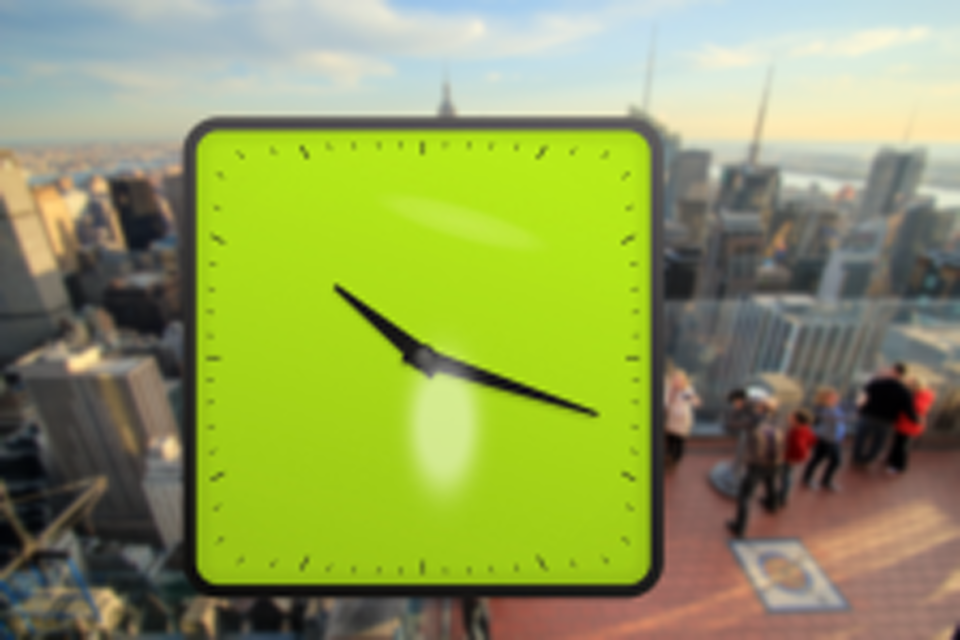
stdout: h=10 m=18
